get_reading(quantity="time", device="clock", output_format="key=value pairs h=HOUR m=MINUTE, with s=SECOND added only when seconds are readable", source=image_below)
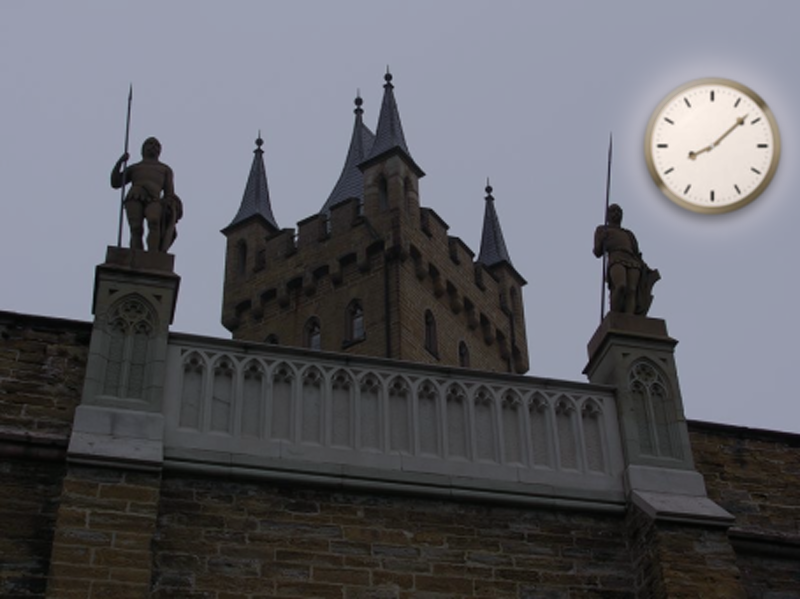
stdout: h=8 m=8
